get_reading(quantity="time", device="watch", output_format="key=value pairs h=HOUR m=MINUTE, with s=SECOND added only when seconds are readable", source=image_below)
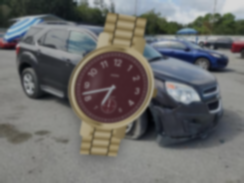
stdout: h=6 m=42
